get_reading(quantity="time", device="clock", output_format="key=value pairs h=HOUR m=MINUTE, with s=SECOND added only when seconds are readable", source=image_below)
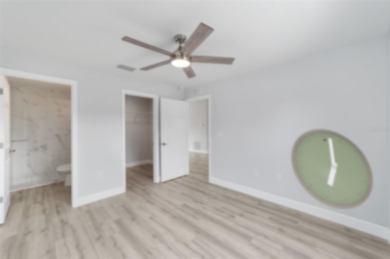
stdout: h=7 m=2
